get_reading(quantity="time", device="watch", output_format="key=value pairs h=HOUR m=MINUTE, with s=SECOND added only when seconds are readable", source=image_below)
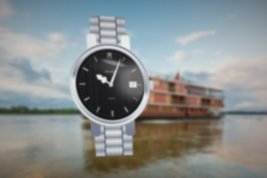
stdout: h=10 m=4
